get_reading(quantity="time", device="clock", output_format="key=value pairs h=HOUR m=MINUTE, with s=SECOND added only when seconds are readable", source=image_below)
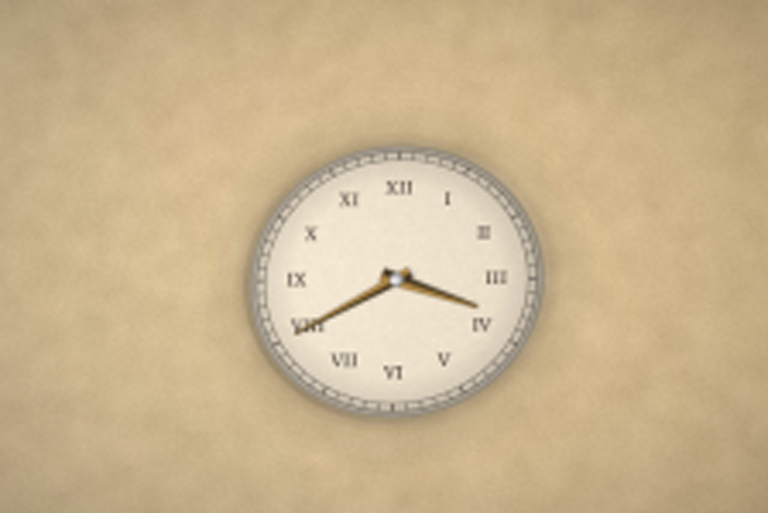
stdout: h=3 m=40
